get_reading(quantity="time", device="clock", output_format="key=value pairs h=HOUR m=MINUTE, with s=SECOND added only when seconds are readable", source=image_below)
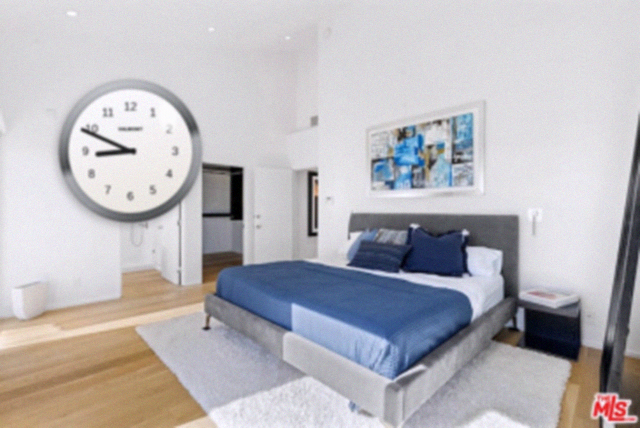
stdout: h=8 m=49
